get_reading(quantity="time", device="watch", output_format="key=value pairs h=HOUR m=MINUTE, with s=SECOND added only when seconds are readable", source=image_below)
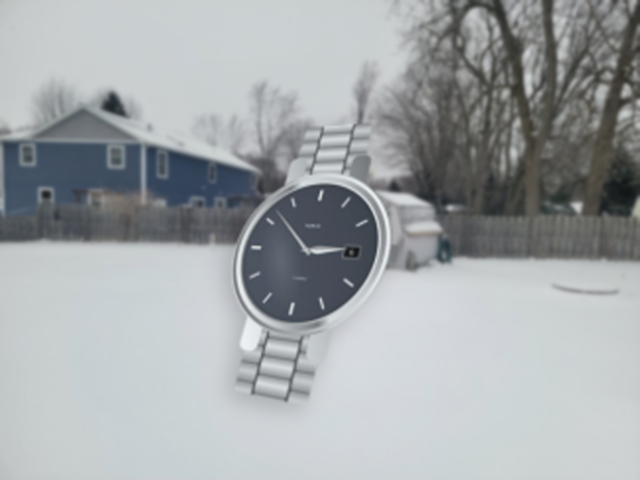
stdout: h=2 m=52
